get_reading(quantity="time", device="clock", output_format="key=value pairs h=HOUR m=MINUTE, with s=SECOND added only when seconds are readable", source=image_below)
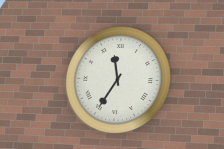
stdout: h=11 m=35
